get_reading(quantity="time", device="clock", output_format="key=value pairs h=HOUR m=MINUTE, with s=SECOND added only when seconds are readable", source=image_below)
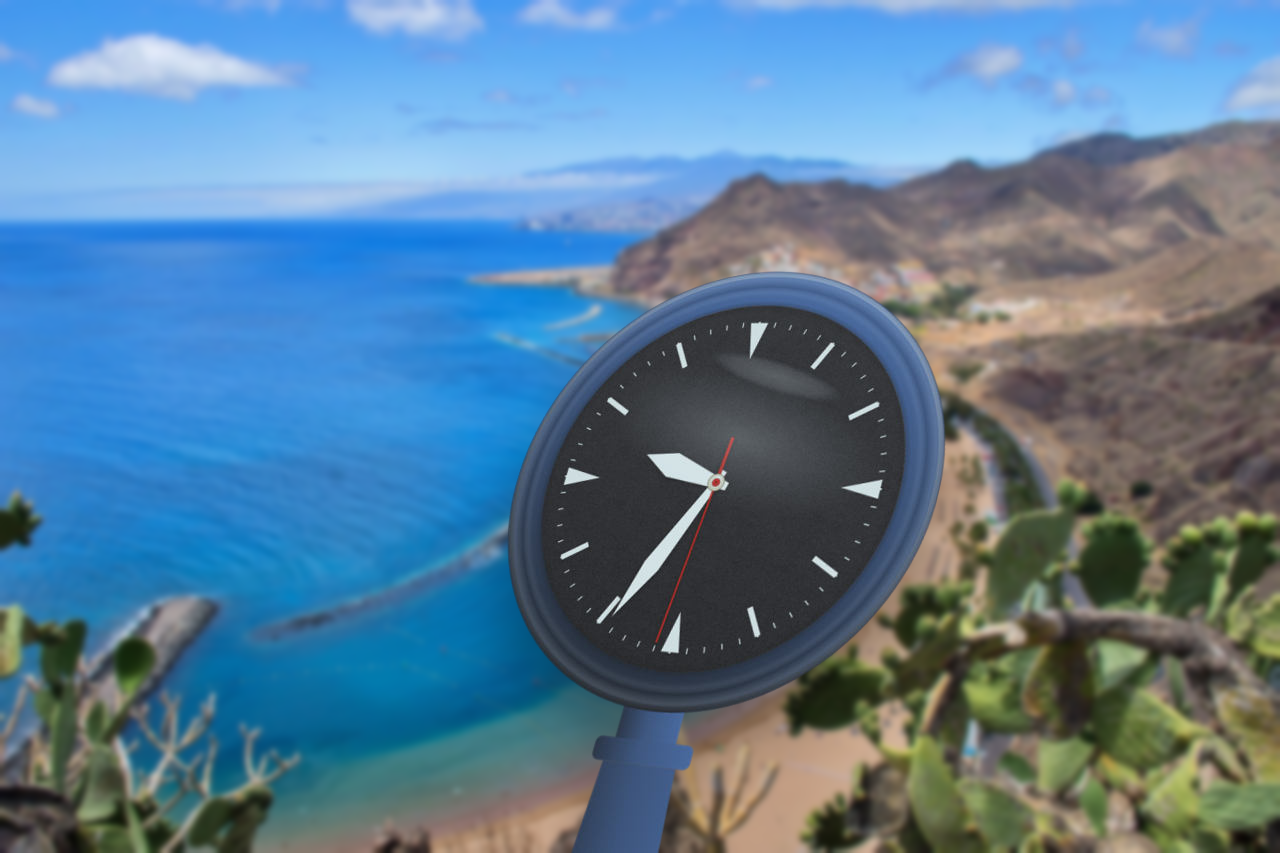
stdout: h=9 m=34 s=31
